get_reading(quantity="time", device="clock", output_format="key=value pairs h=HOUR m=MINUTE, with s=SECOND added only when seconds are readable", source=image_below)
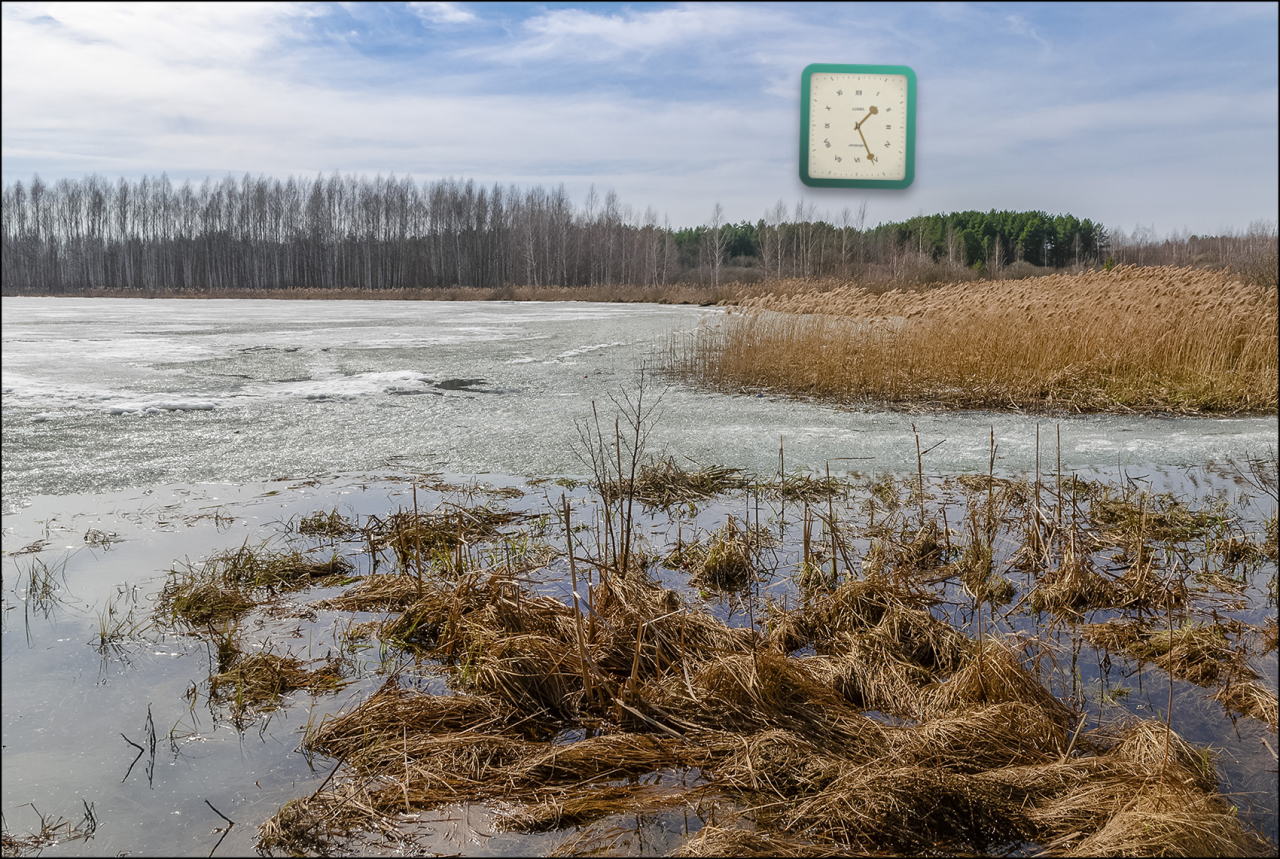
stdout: h=1 m=26
